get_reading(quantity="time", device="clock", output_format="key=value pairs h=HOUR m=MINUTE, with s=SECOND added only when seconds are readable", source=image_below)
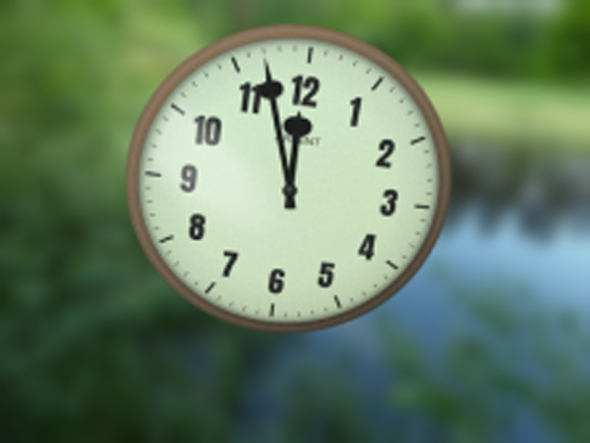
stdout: h=11 m=57
